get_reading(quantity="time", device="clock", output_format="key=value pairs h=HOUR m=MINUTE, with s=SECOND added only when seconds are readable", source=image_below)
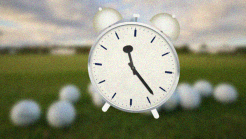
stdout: h=11 m=23
